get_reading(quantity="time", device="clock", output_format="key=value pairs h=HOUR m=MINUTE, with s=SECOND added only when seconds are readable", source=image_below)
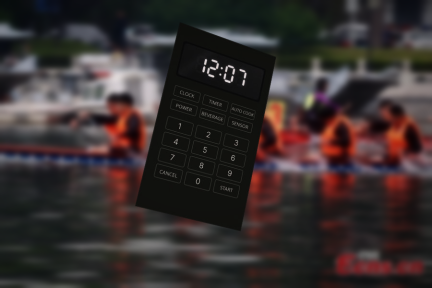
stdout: h=12 m=7
